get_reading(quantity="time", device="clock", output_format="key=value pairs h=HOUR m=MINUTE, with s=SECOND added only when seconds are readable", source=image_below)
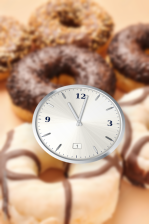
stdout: h=11 m=2
